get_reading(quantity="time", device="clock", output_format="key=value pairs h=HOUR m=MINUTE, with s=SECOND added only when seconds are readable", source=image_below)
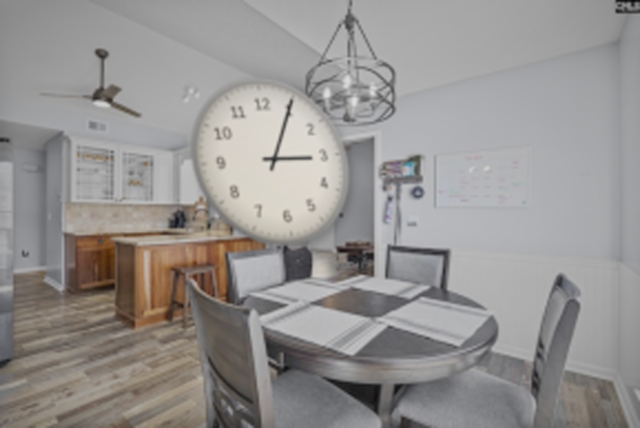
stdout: h=3 m=5
